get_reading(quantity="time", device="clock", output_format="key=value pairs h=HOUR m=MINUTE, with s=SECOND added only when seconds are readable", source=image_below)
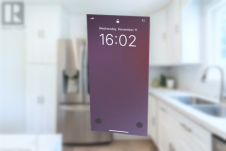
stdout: h=16 m=2
